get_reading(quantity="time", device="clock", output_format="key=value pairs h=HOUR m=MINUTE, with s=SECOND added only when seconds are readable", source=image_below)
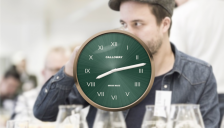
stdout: h=8 m=13
